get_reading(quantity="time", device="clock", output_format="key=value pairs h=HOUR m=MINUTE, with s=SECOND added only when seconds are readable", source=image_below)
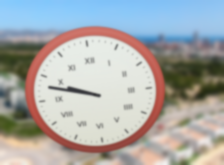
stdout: h=9 m=48
